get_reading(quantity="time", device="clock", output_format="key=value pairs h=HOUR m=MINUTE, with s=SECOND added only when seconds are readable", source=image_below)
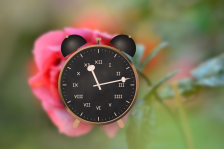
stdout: h=11 m=13
